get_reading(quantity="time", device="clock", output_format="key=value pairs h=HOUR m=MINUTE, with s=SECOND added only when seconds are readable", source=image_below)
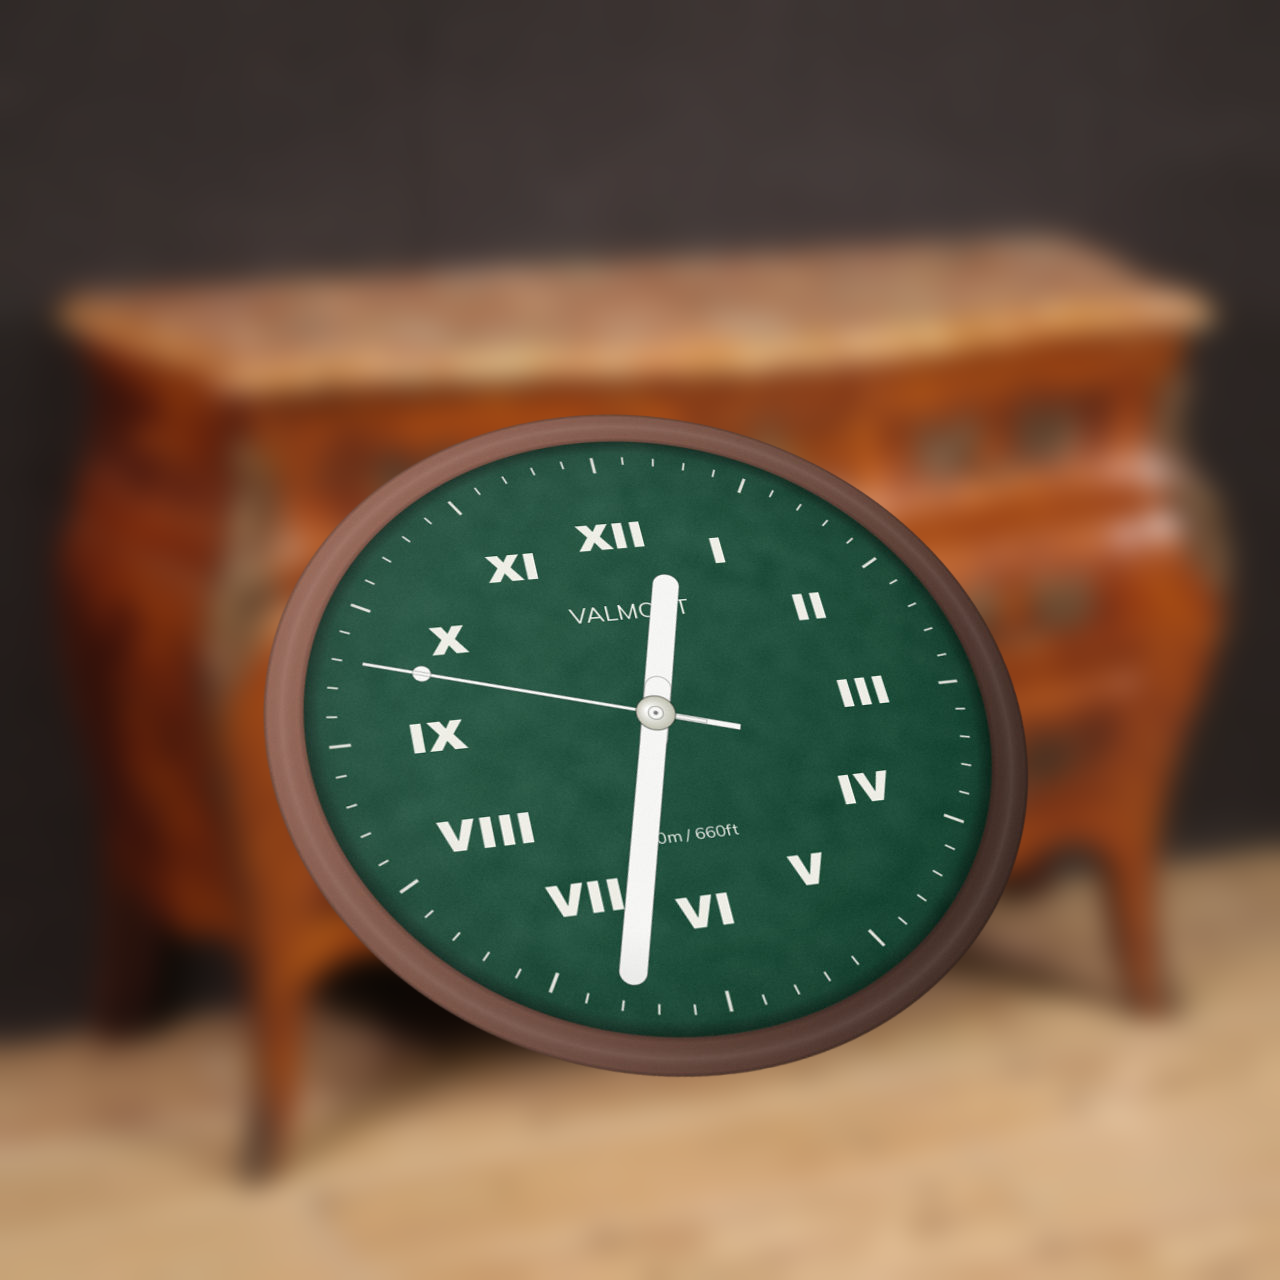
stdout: h=12 m=32 s=48
